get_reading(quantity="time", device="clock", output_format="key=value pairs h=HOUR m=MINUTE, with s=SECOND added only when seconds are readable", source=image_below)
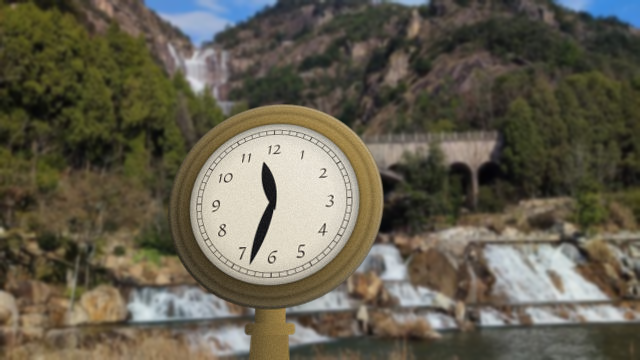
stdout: h=11 m=33
